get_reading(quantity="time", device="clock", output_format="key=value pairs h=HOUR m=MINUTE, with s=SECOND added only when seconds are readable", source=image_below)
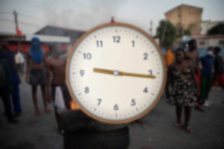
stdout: h=9 m=16
